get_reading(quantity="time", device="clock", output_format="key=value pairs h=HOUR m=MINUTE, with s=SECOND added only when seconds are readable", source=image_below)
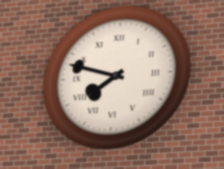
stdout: h=7 m=48
